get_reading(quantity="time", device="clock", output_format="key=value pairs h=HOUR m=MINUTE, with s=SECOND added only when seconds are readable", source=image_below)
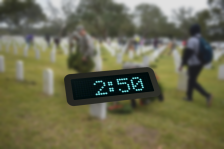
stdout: h=2 m=50
